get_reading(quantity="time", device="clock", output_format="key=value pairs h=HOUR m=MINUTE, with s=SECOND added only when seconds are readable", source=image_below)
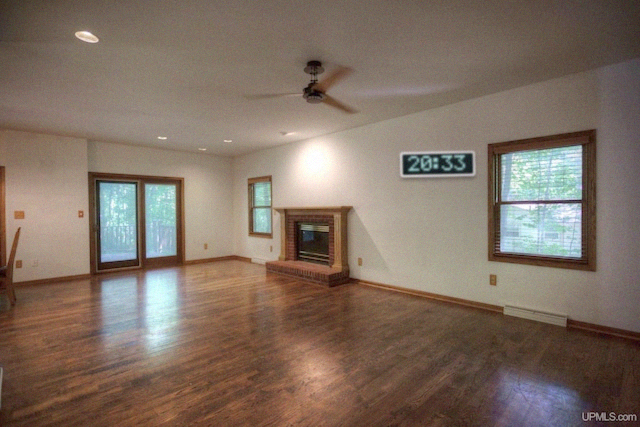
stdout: h=20 m=33
